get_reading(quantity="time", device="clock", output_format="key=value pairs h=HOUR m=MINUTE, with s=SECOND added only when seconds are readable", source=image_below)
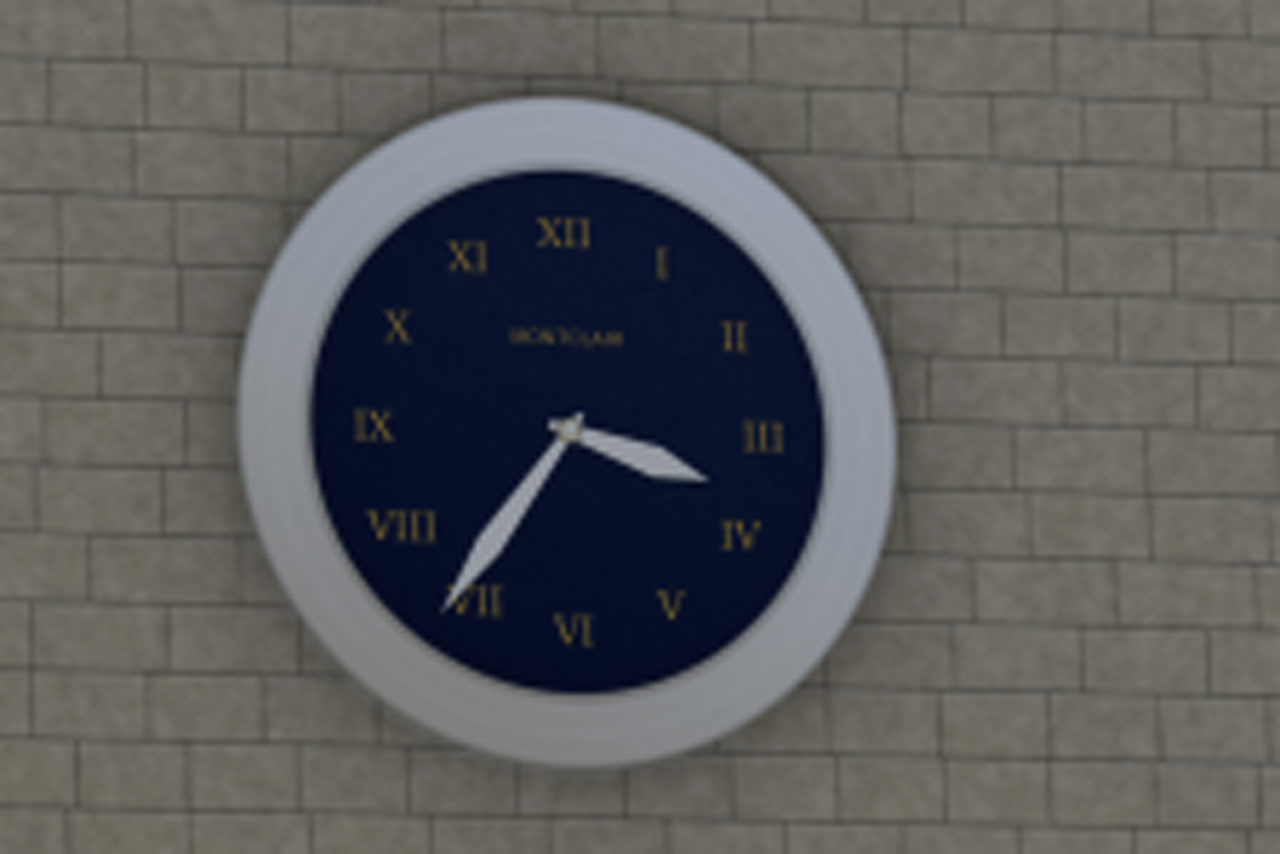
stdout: h=3 m=36
